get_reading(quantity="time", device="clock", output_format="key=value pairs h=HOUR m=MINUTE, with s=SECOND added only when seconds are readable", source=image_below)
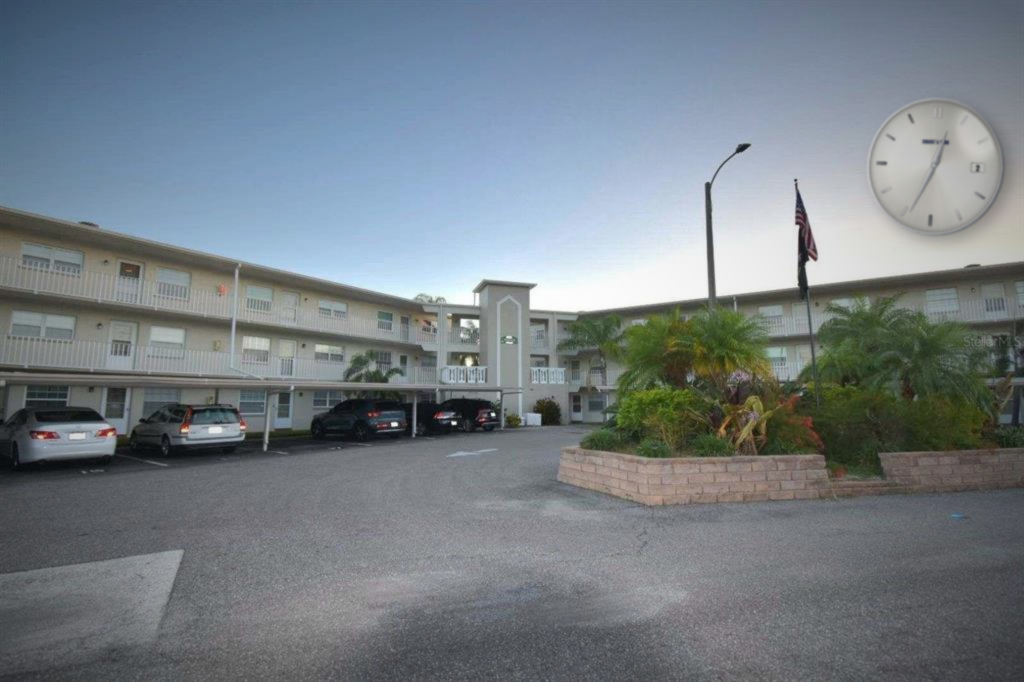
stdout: h=12 m=34
